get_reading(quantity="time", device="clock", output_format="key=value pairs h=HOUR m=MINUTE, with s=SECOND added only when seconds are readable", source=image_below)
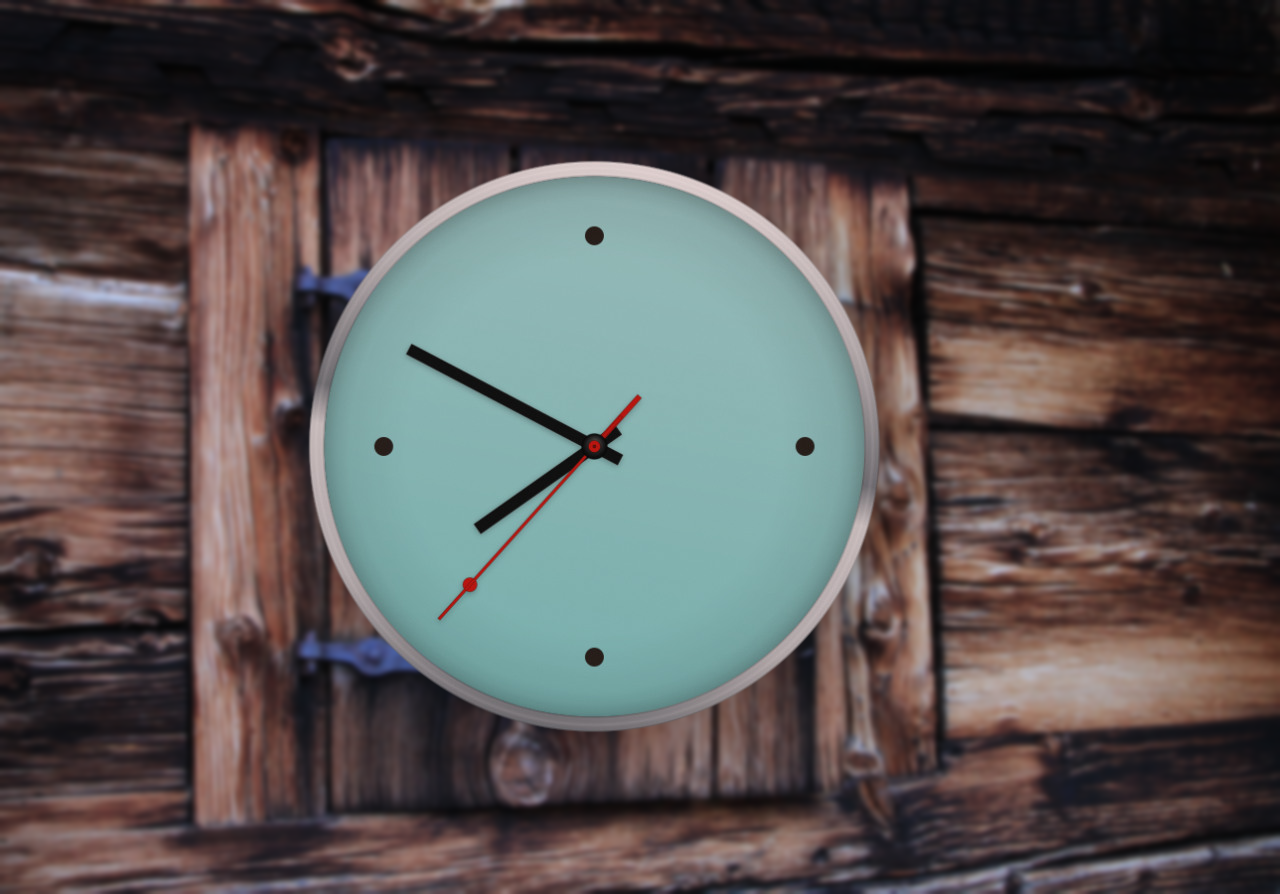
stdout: h=7 m=49 s=37
